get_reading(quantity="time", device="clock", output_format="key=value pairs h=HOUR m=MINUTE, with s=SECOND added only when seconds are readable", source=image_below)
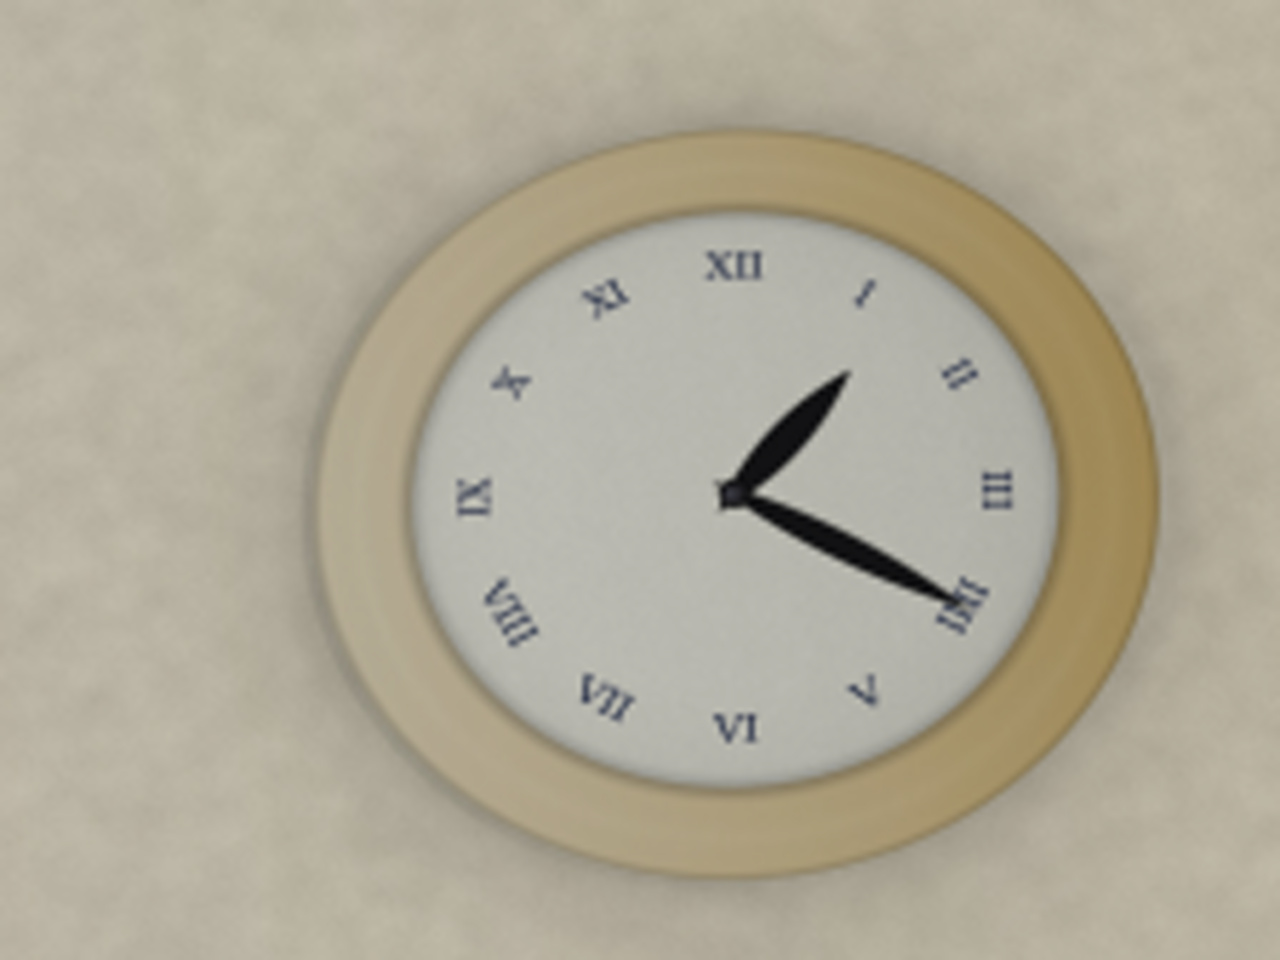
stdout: h=1 m=20
